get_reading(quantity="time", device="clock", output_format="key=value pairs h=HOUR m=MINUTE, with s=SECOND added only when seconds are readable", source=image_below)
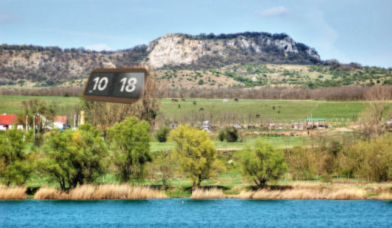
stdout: h=10 m=18
